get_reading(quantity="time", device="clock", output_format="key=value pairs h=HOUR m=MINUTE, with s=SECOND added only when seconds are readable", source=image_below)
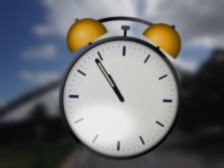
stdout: h=10 m=54
